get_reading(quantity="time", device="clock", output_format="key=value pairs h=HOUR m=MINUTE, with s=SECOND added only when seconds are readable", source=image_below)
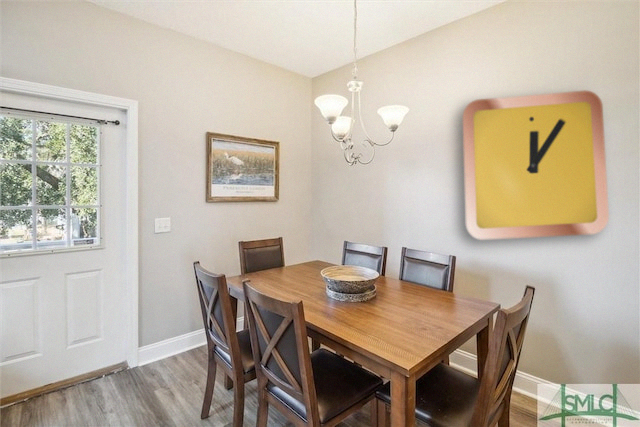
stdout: h=12 m=6
